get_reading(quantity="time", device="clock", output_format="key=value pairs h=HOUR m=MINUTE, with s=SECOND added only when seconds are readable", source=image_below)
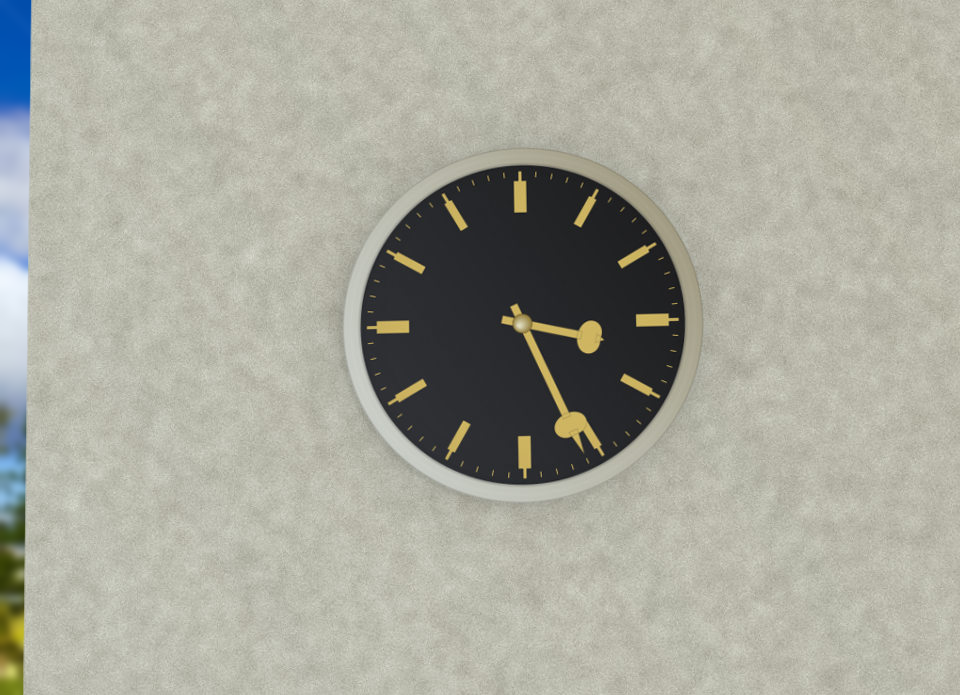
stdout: h=3 m=26
